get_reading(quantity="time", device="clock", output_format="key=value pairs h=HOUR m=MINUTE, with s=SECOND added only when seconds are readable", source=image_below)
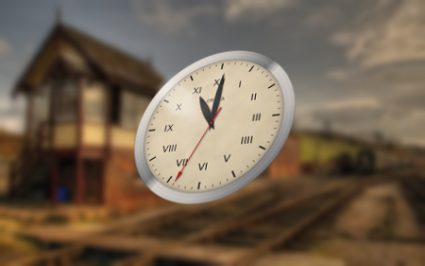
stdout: h=11 m=0 s=34
